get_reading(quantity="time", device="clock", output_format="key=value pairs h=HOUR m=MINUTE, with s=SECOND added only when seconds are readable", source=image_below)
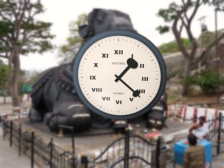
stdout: h=1 m=22
